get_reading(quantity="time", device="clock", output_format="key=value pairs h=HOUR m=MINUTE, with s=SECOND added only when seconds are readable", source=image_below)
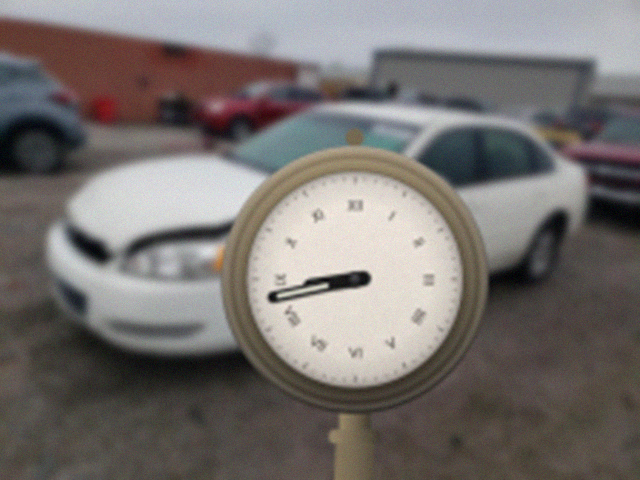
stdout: h=8 m=43
